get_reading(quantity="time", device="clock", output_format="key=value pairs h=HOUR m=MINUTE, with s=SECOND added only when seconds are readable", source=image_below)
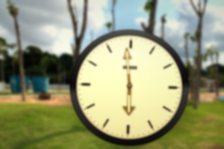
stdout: h=5 m=59
